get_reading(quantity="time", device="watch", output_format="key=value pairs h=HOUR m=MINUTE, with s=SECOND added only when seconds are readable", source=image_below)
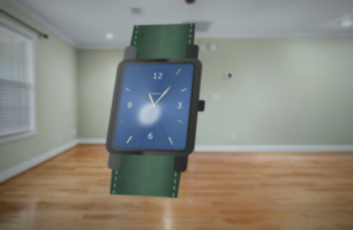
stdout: h=11 m=6
